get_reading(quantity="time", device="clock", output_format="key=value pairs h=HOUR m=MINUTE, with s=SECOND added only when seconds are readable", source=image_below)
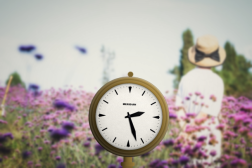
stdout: h=2 m=27
